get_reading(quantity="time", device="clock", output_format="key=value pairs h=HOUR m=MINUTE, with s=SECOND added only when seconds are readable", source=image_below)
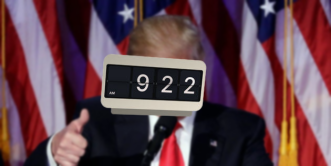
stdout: h=9 m=22
